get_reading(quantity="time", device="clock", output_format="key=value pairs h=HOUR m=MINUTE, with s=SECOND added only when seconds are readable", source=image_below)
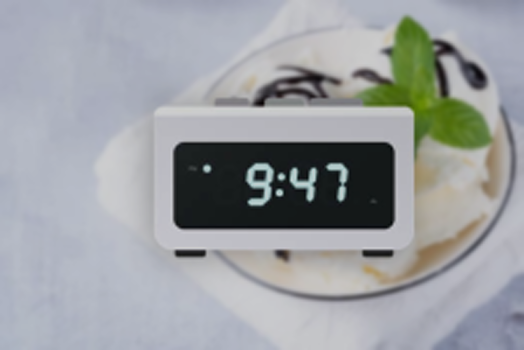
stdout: h=9 m=47
